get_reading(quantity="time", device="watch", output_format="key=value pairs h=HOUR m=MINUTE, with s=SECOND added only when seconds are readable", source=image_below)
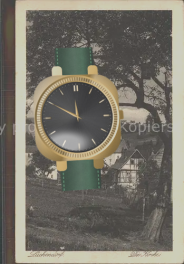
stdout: h=11 m=50
